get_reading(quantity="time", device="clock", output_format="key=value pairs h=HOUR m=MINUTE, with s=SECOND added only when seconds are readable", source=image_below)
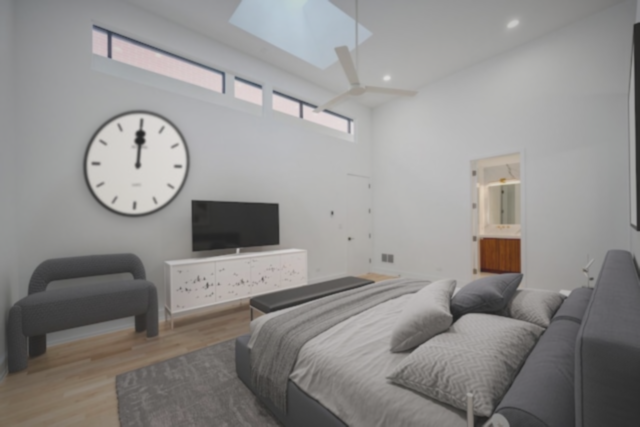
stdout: h=12 m=0
